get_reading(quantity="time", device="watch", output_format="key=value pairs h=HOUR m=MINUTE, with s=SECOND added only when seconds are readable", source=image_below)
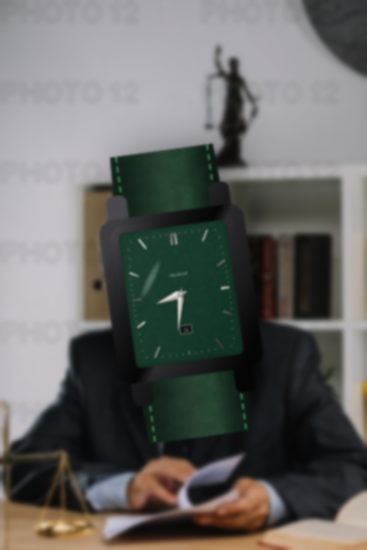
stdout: h=8 m=32
